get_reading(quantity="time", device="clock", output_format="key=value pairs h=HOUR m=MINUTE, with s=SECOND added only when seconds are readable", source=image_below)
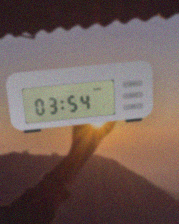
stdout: h=3 m=54
